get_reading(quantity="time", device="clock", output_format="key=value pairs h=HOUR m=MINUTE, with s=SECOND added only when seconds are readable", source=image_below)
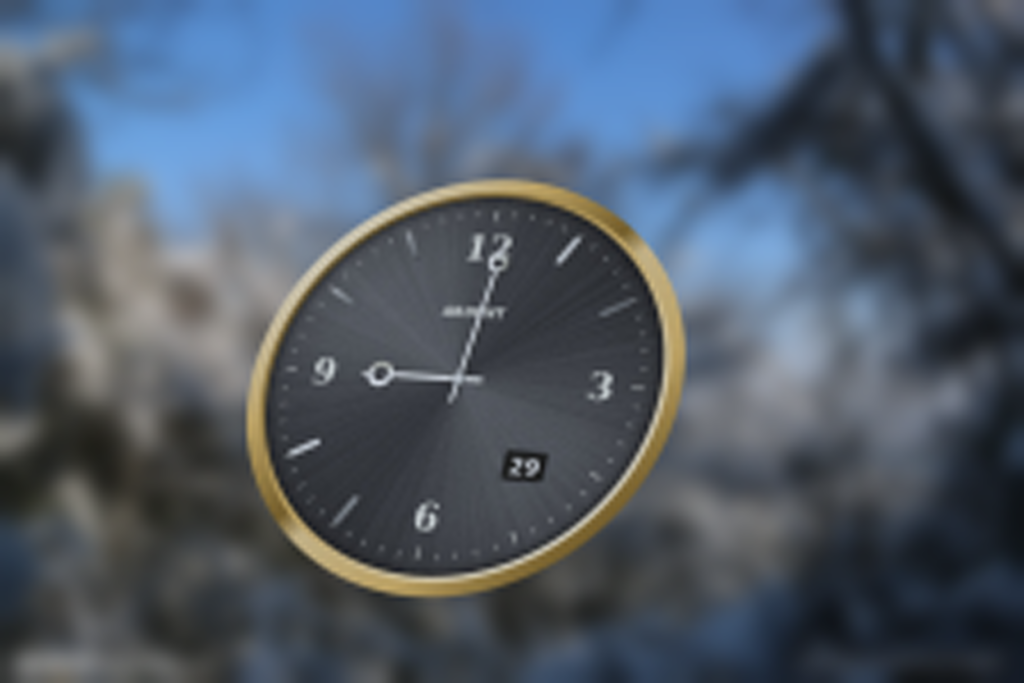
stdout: h=9 m=1
